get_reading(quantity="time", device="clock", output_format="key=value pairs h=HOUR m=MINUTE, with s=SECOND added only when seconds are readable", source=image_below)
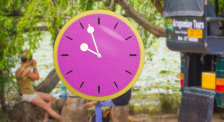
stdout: h=9 m=57
